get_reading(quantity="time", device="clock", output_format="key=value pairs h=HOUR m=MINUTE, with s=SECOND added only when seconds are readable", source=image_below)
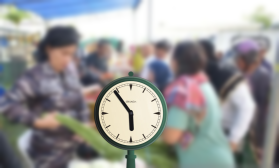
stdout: h=5 m=54
